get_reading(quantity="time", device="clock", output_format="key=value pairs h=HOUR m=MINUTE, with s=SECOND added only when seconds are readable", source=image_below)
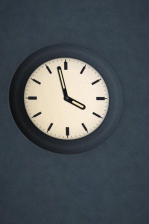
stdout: h=3 m=58
